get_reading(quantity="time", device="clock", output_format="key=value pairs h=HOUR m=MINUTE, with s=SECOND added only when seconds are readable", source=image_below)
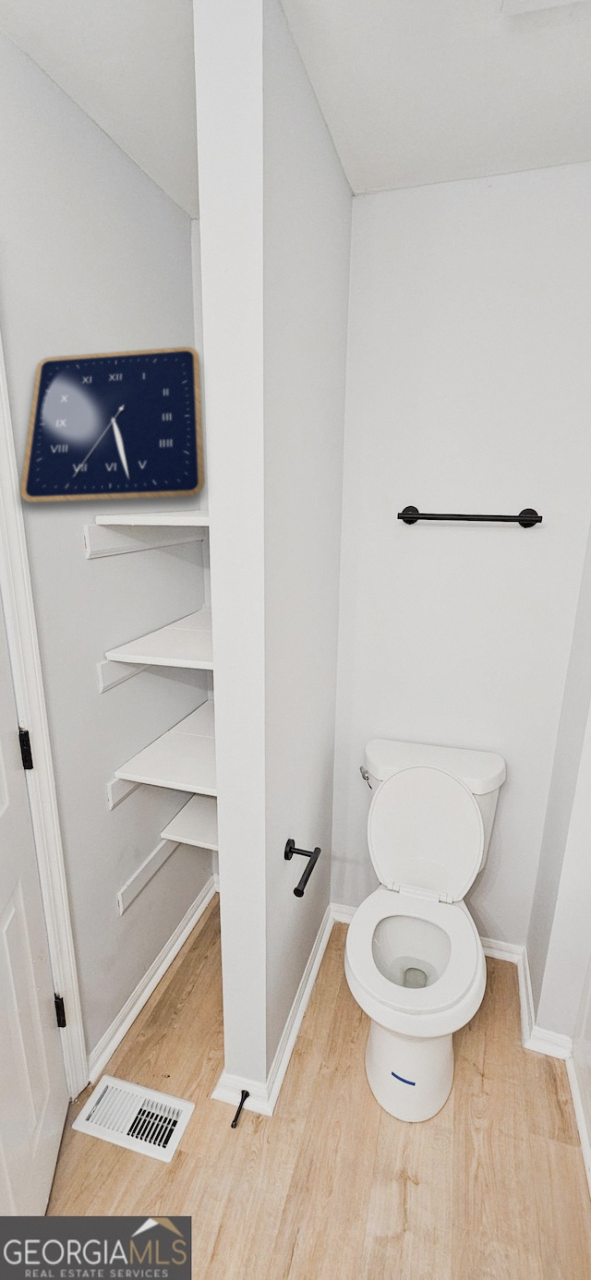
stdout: h=5 m=27 s=35
